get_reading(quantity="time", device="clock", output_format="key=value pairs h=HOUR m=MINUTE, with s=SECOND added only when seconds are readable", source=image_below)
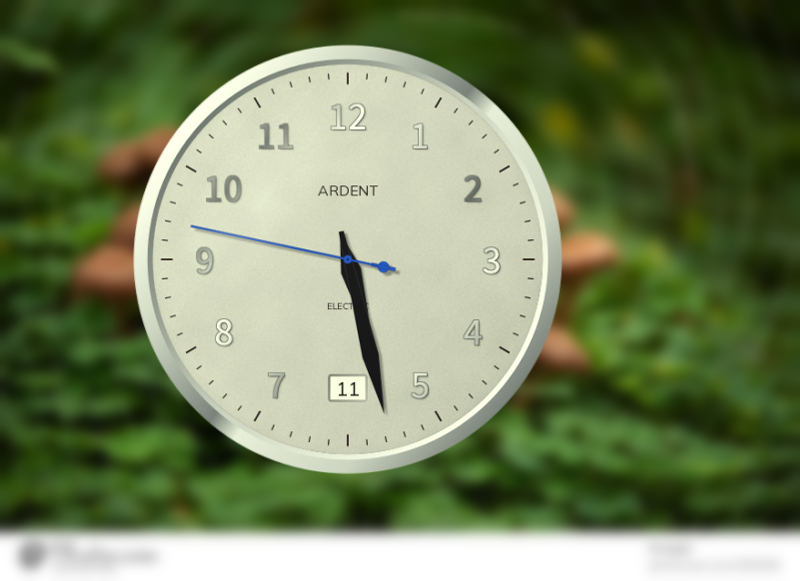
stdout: h=5 m=27 s=47
